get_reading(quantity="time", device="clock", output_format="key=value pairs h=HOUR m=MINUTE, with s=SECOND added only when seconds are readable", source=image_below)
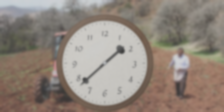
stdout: h=1 m=38
